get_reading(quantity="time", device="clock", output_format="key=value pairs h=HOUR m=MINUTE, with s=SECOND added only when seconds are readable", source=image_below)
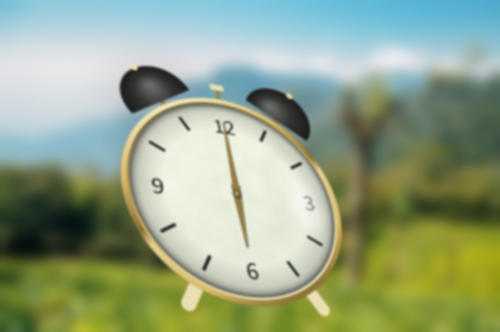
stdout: h=6 m=0
